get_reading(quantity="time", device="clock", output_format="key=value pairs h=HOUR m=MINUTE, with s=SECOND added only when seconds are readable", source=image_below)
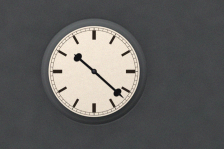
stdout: h=10 m=22
